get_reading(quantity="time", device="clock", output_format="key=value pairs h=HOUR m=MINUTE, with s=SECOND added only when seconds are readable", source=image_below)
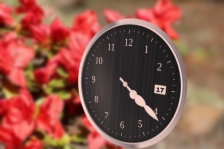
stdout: h=4 m=21
